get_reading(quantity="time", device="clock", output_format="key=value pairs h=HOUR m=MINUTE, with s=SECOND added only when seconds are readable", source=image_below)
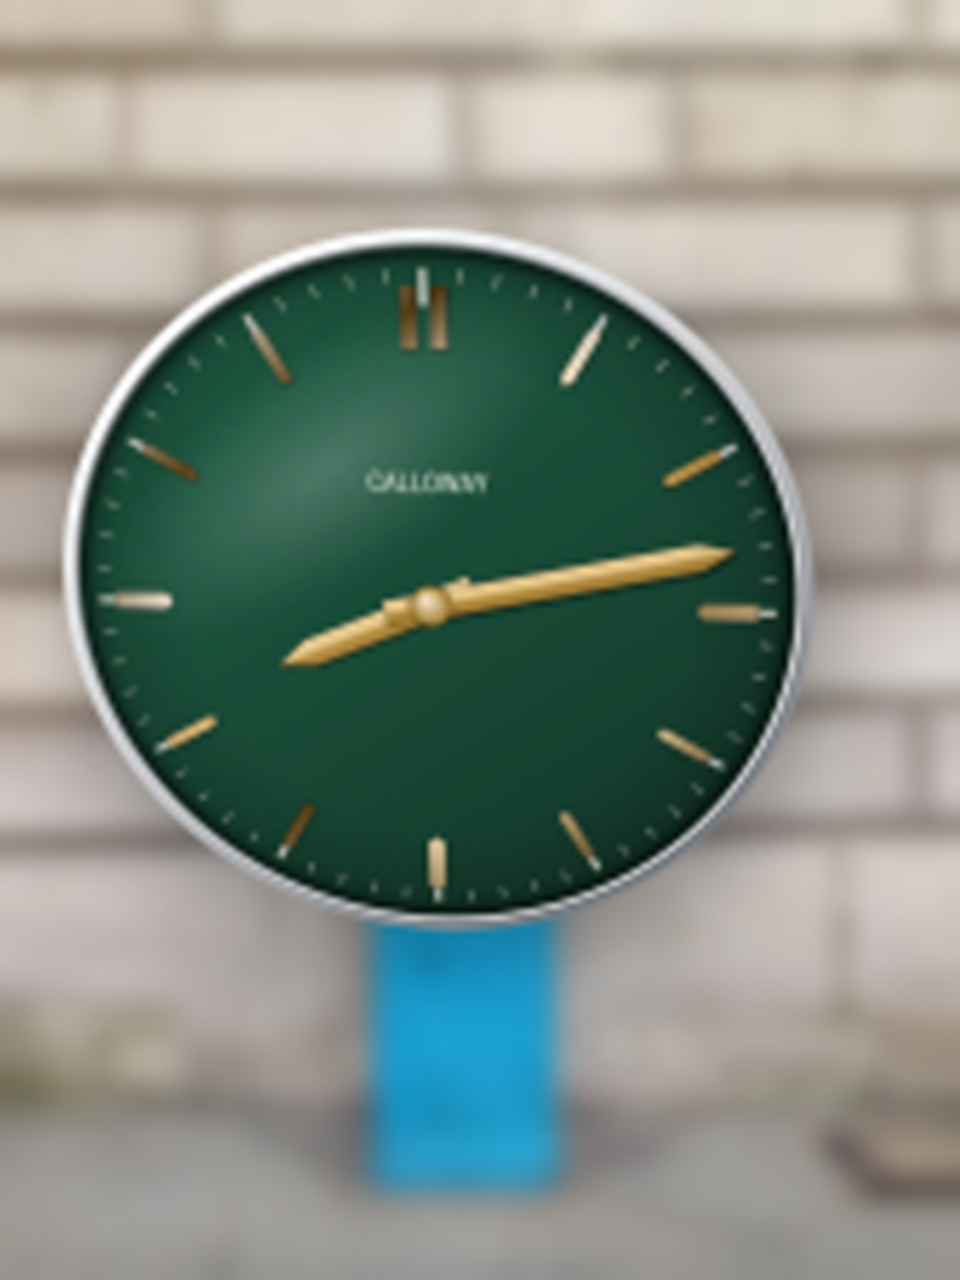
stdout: h=8 m=13
